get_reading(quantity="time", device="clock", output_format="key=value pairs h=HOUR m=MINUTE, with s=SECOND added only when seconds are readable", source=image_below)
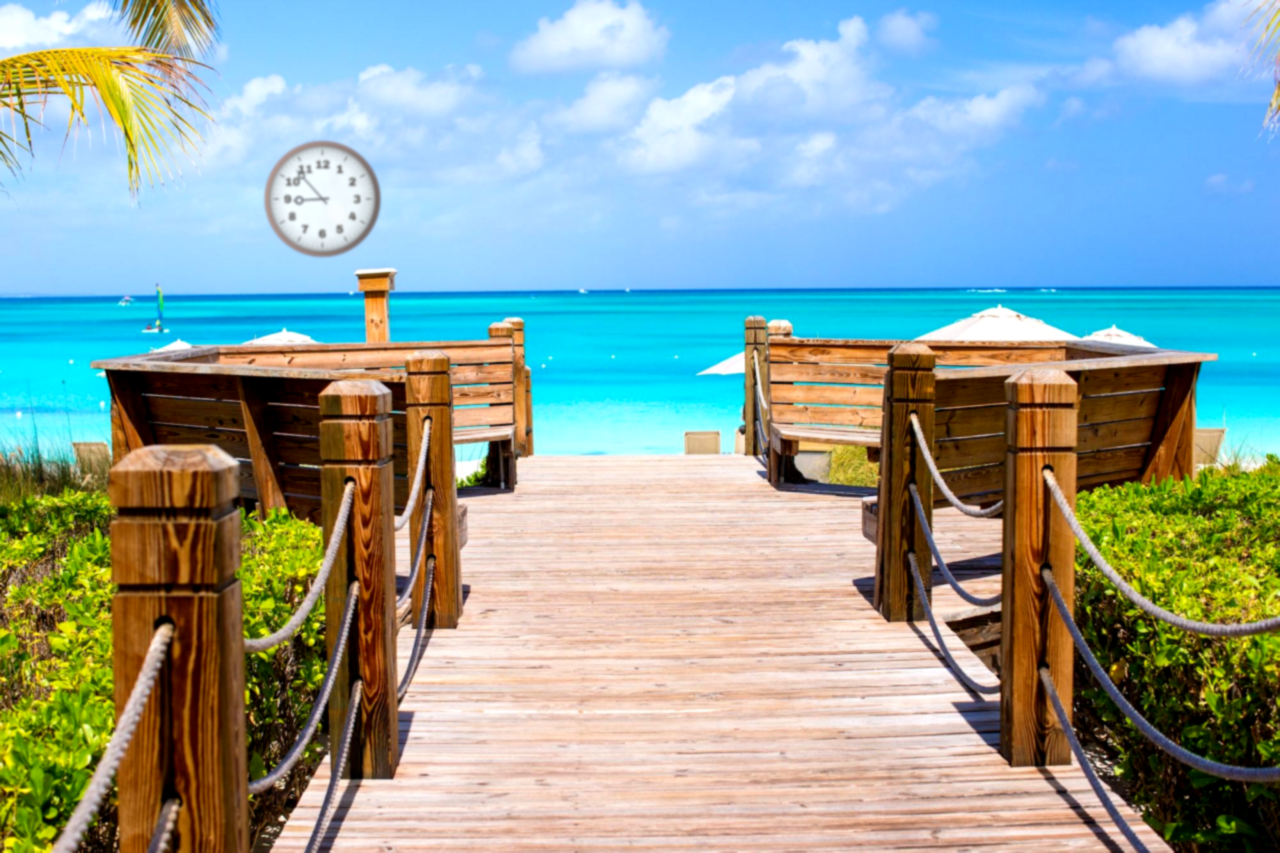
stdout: h=8 m=53
